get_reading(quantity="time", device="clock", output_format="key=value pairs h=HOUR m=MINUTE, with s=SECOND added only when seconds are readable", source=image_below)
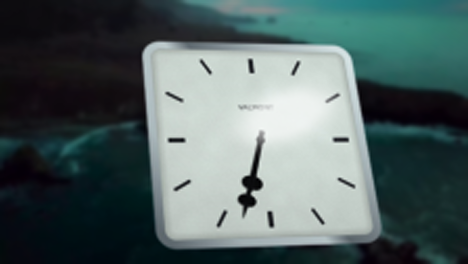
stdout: h=6 m=33
